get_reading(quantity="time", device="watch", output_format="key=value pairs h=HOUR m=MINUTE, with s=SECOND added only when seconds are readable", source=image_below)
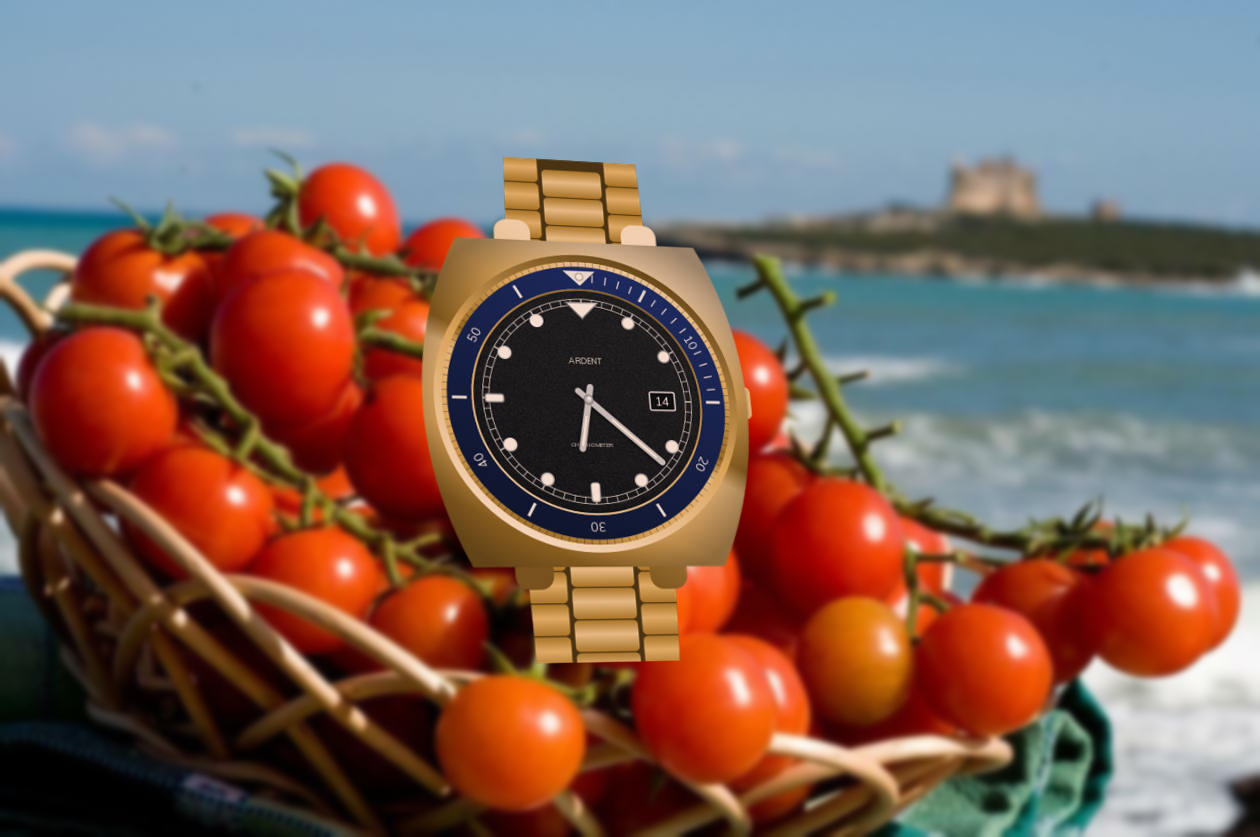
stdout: h=6 m=22
